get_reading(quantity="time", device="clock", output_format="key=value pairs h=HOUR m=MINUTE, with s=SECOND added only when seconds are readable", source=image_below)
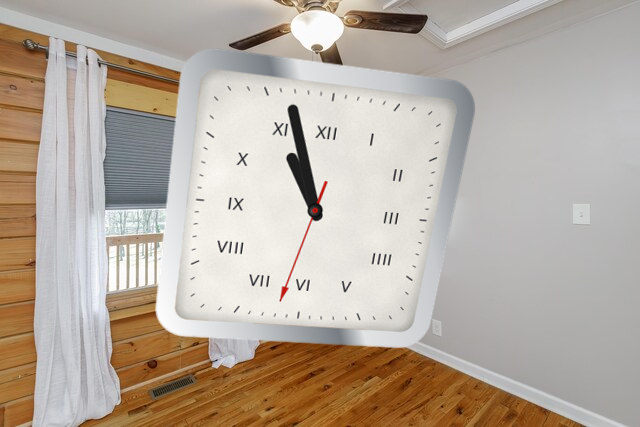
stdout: h=10 m=56 s=32
